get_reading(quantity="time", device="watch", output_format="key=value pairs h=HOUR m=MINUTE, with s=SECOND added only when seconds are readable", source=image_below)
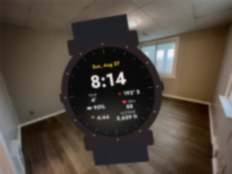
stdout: h=8 m=14
